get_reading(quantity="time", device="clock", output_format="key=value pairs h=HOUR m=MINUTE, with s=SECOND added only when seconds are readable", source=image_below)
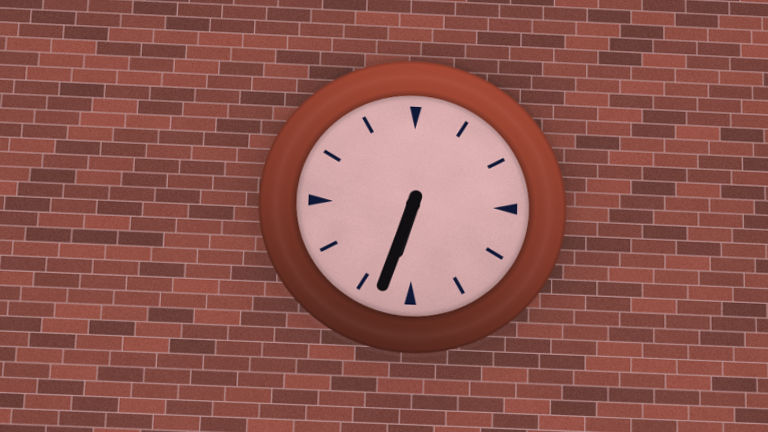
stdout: h=6 m=33
